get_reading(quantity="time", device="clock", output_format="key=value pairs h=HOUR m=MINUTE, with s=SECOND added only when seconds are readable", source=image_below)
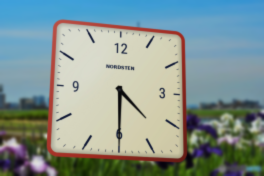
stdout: h=4 m=30
